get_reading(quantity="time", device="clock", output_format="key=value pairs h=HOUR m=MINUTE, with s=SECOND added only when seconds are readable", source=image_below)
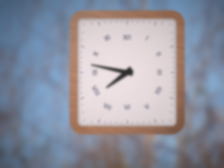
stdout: h=7 m=47
